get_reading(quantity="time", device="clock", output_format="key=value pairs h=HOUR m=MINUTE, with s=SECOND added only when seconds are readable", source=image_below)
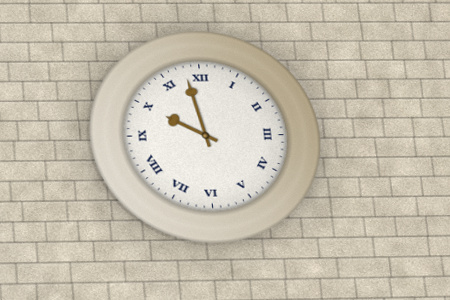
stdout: h=9 m=58
